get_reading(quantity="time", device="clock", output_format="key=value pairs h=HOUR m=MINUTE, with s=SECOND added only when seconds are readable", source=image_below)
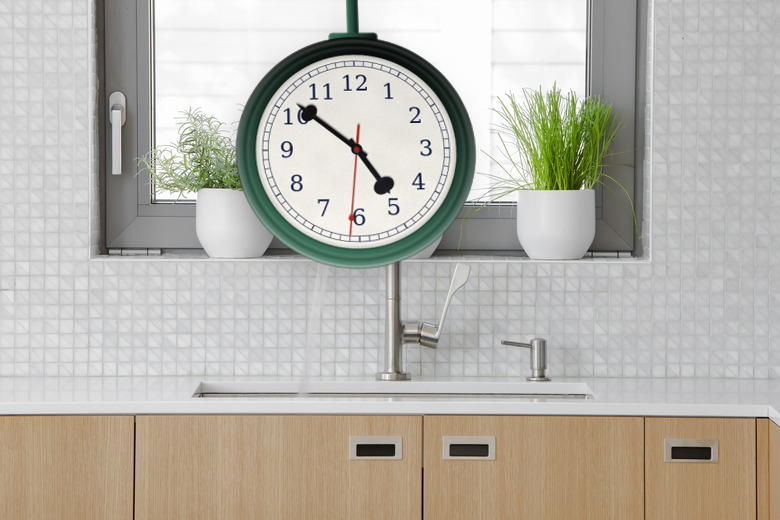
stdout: h=4 m=51 s=31
